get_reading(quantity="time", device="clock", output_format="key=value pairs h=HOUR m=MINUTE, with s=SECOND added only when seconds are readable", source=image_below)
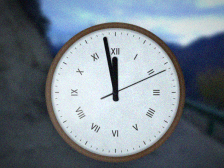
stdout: h=11 m=58 s=11
